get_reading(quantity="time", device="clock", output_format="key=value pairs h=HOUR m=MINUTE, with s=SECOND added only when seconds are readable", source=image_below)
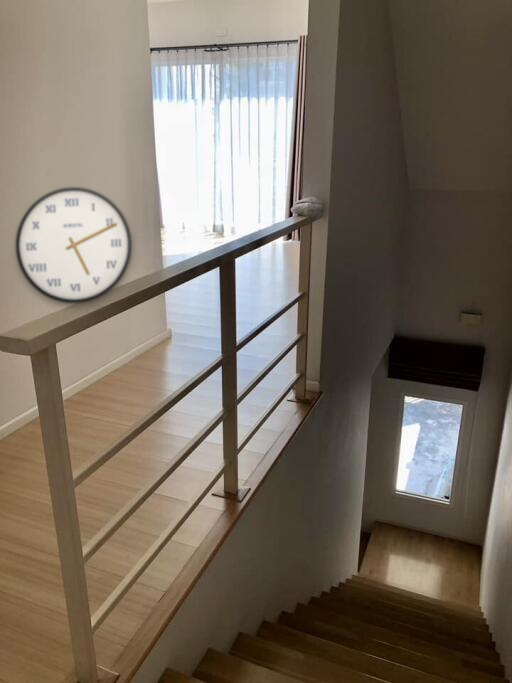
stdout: h=5 m=11
